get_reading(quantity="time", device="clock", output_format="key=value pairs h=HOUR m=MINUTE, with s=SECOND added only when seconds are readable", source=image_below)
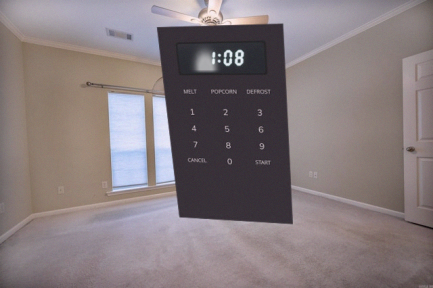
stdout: h=1 m=8
